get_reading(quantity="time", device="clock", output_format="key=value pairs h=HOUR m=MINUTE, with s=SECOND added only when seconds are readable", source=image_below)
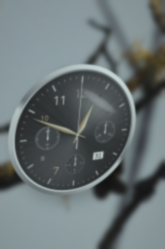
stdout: h=12 m=49
